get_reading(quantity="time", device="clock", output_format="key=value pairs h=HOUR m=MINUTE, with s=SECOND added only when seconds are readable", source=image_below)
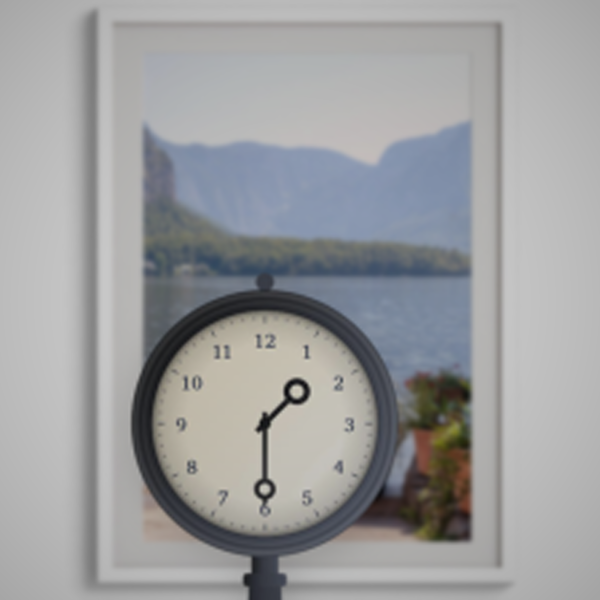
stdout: h=1 m=30
